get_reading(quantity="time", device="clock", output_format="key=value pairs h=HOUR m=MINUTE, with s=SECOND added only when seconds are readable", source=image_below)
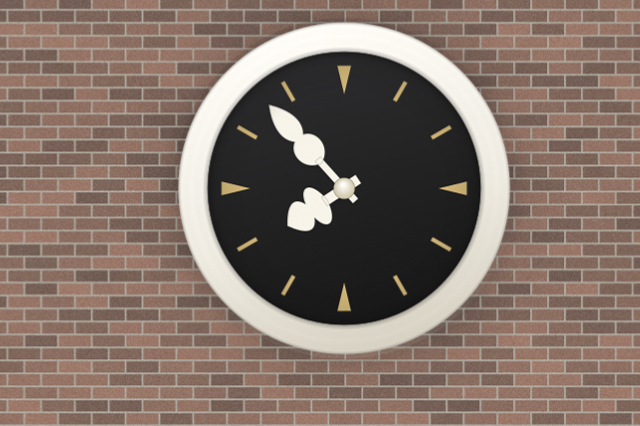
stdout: h=7 m=53
